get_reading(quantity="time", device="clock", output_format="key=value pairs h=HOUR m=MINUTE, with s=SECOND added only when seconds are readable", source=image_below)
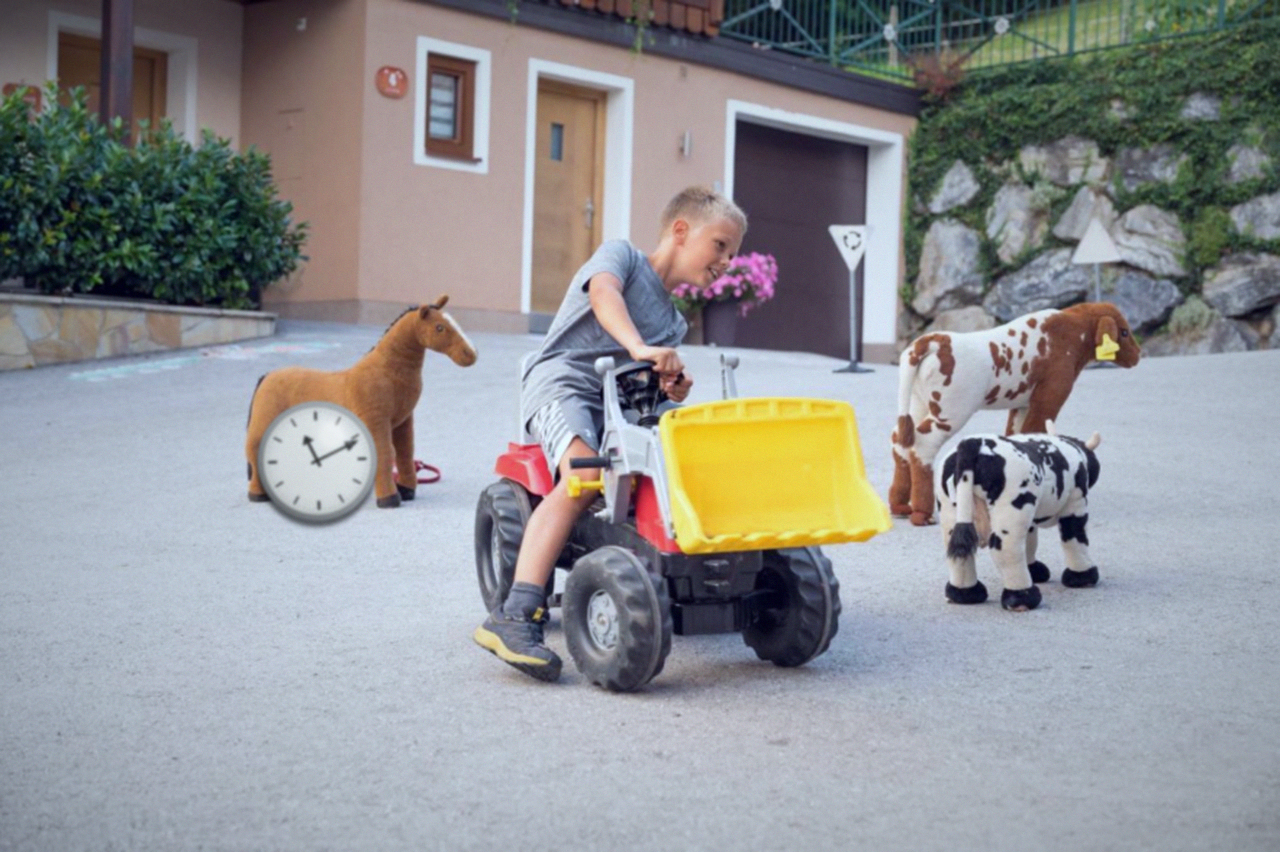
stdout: h=11 m=11
